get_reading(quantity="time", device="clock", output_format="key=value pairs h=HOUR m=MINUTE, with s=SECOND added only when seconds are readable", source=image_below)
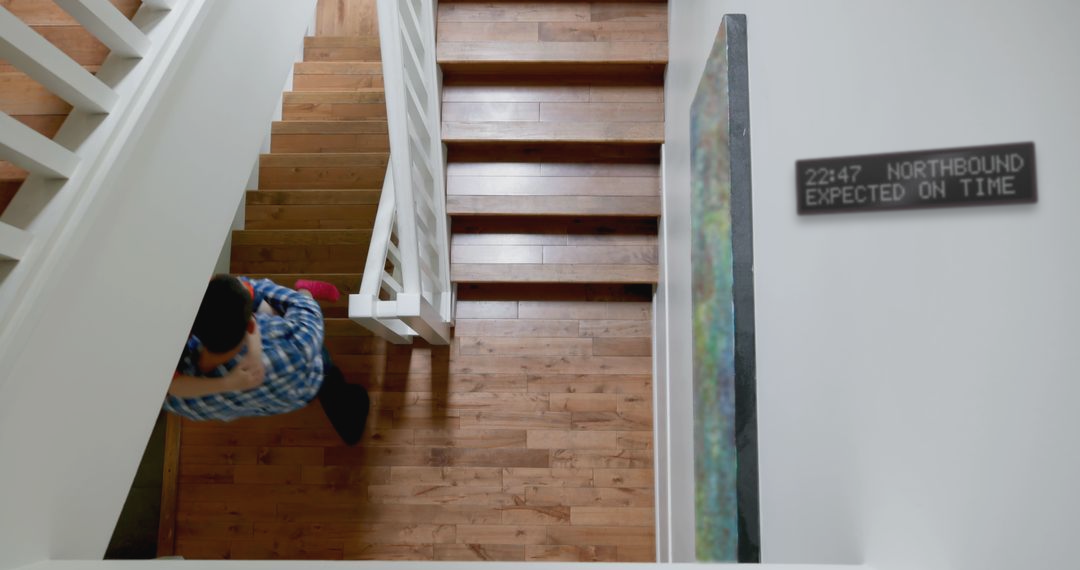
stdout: h=22 m=47
